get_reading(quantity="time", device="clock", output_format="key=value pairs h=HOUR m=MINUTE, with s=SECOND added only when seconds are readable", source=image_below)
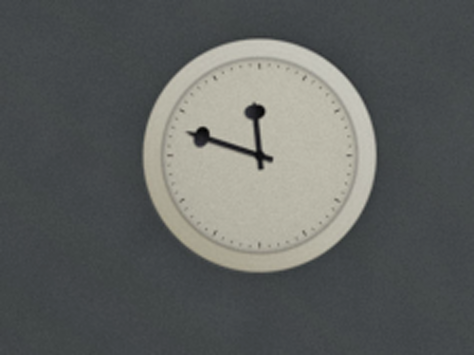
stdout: h=11 m=48
